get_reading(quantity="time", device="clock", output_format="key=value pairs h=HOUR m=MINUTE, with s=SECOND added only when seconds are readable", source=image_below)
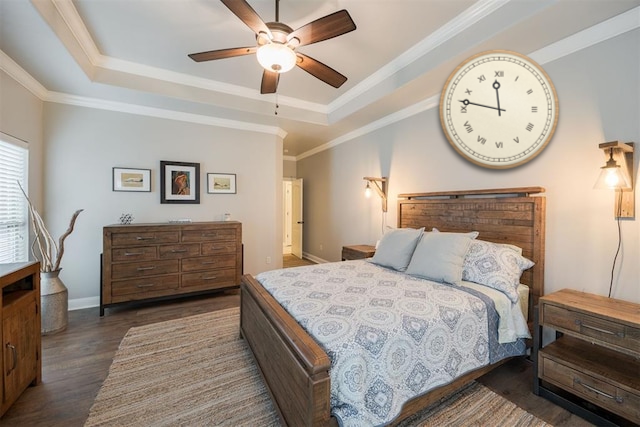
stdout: h=11 m=47
